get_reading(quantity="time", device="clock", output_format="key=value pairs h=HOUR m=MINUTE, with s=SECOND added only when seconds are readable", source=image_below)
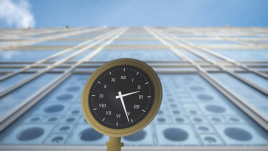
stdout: h=2 m=26
